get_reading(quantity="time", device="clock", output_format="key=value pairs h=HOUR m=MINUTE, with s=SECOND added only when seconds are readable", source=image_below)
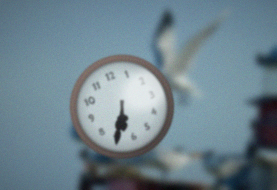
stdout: h=6 m=35
